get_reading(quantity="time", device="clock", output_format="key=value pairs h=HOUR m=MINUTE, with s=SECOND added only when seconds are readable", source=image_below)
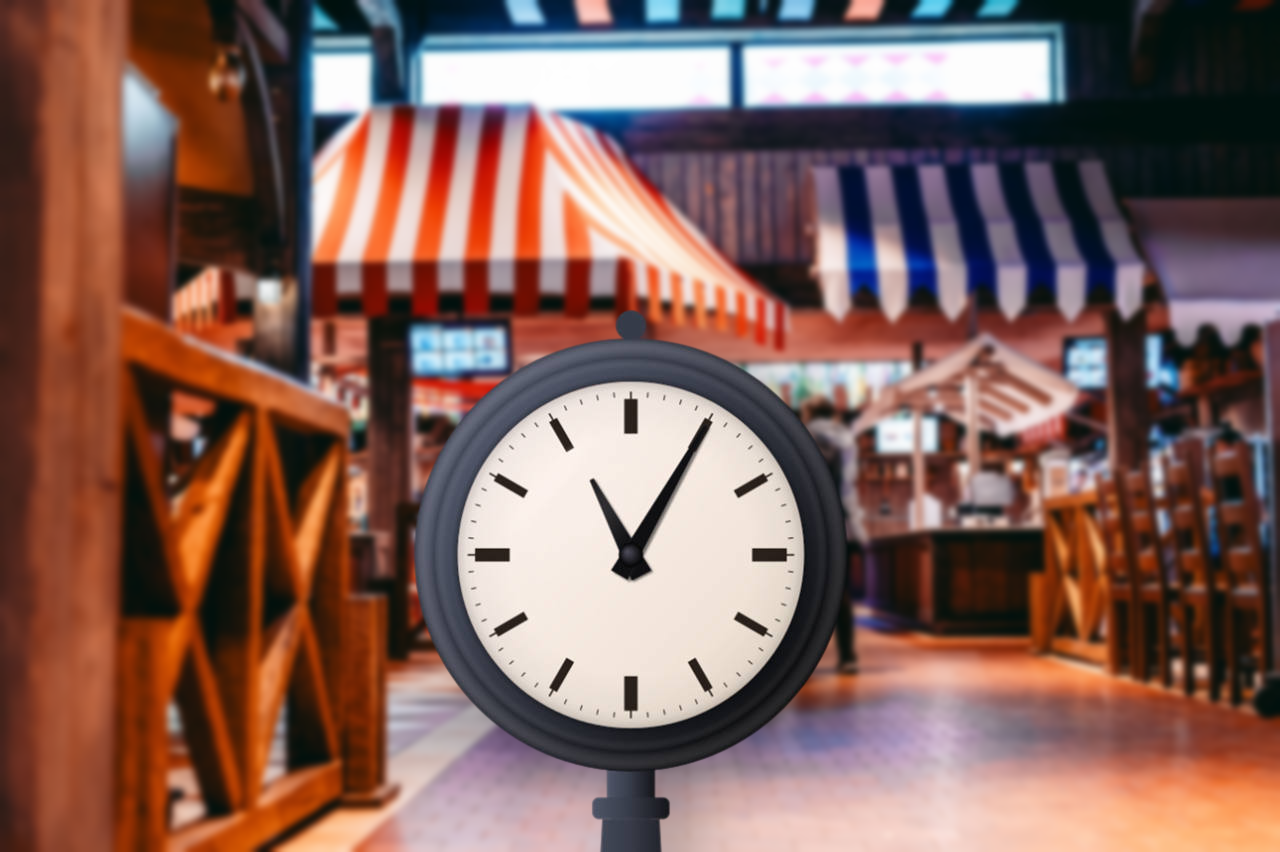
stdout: h=11 m=5
